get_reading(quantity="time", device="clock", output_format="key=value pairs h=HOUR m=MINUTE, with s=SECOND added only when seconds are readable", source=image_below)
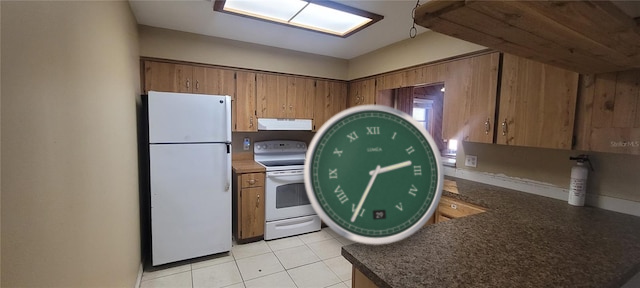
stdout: h=2 m=35
